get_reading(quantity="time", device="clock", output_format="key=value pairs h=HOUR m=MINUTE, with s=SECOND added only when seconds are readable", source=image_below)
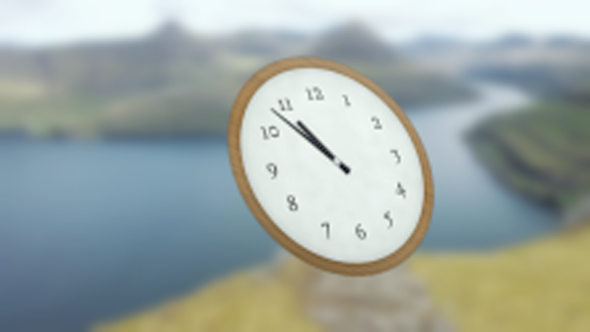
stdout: h=10 m=53
